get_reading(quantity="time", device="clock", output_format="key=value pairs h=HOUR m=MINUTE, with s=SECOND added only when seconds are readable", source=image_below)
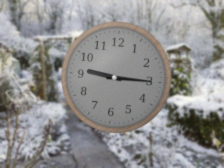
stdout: h=9 m=15
